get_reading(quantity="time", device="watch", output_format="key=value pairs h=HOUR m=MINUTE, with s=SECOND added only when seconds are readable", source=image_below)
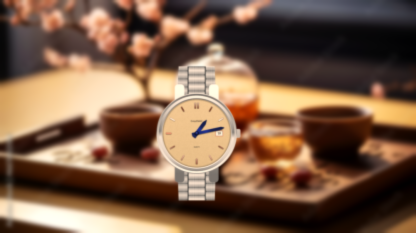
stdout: h=1 m=13
